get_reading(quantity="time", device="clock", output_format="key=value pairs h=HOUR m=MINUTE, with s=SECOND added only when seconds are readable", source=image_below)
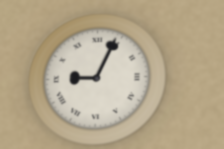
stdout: h=9 m=4
